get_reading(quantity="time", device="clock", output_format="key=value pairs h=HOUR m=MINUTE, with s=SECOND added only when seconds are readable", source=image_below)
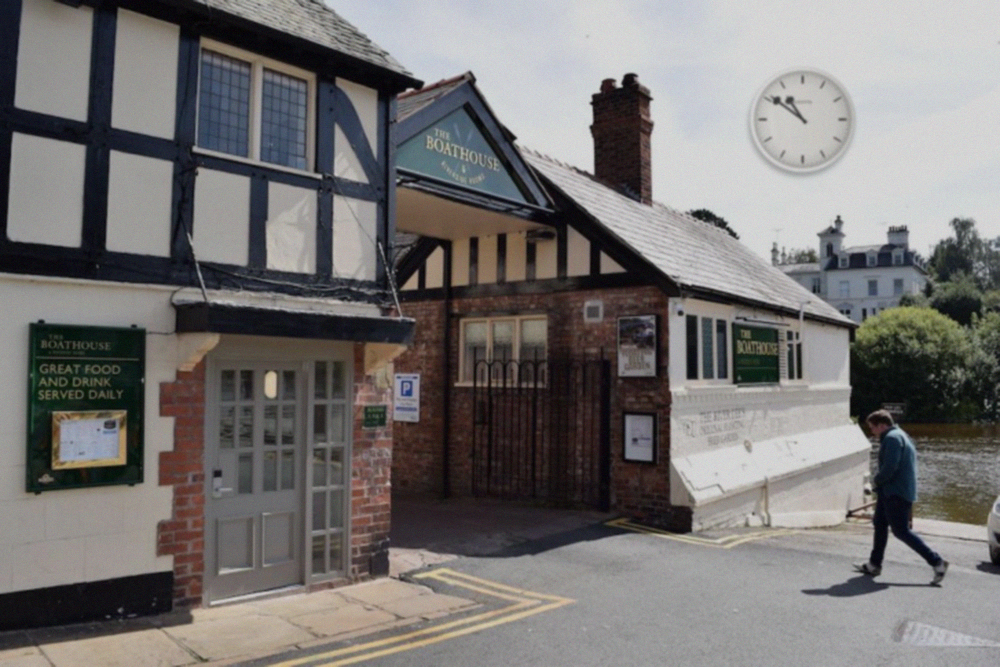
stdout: h=10 m=51
